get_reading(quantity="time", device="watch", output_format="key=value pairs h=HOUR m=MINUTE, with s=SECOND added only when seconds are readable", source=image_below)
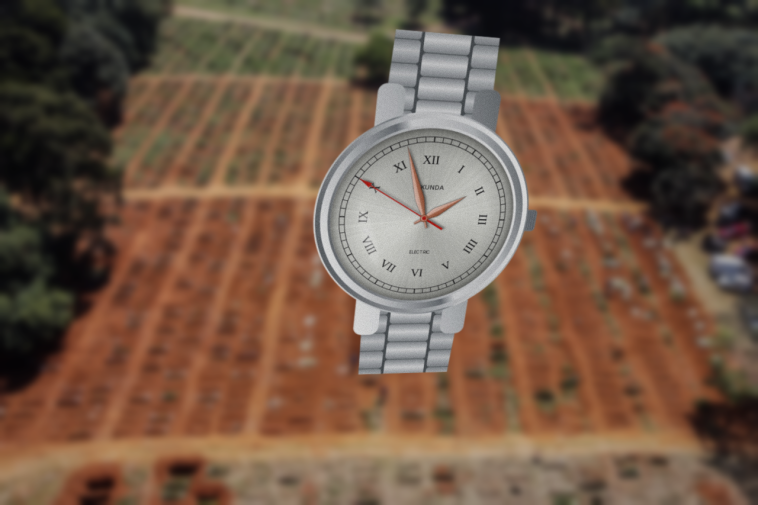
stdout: h=1 m=56 s=50
